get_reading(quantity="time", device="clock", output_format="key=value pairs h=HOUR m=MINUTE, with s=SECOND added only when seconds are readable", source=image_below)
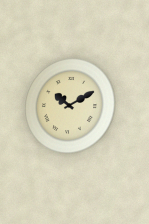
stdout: h=10 m=10
